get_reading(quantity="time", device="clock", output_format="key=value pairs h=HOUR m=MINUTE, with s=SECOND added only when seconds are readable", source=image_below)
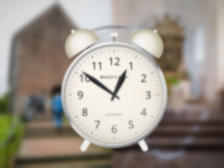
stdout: h=12 m=51
